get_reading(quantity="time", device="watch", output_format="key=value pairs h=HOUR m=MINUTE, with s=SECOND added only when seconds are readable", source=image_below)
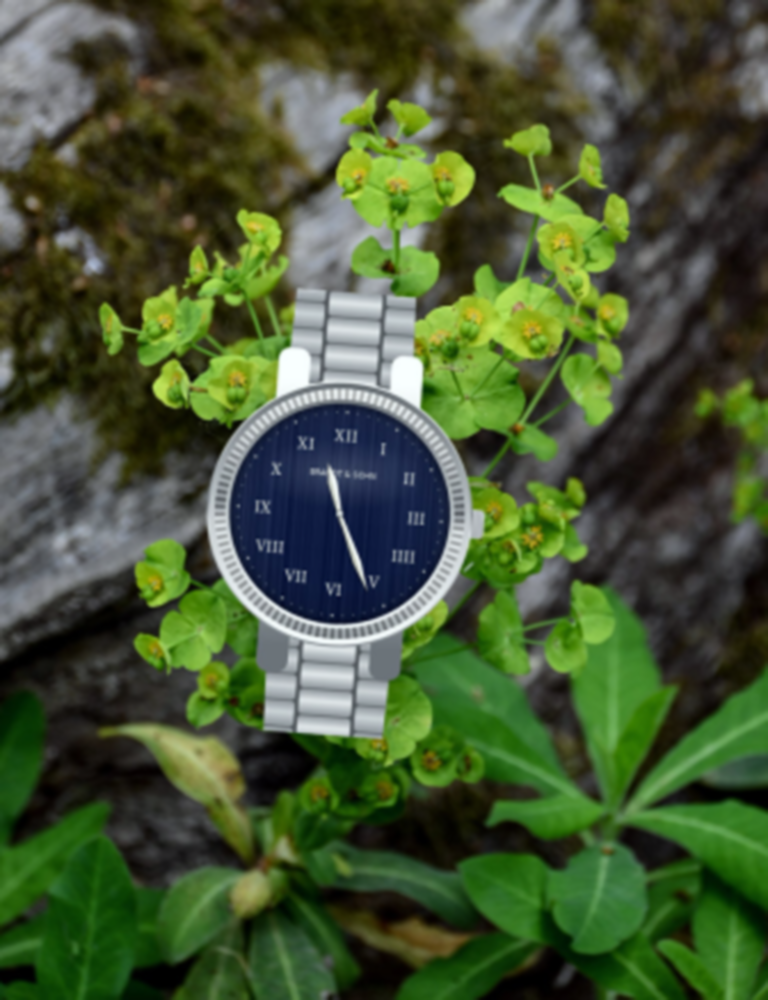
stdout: h=11 m=26
